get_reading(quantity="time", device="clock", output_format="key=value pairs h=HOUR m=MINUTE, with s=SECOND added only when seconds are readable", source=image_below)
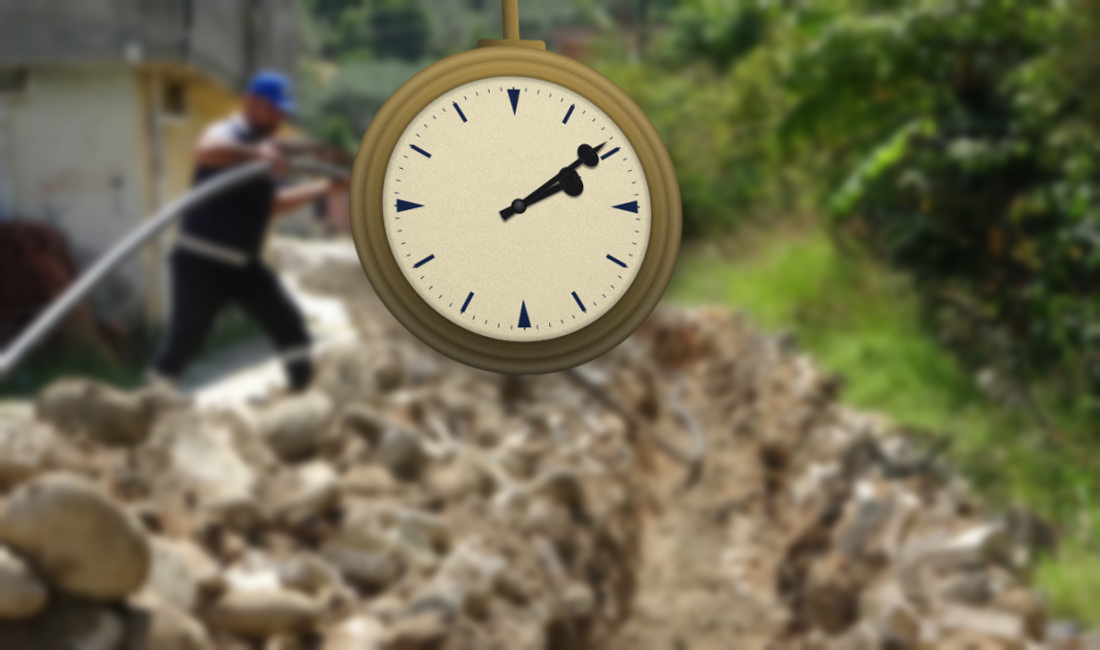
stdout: h=2 m=9
